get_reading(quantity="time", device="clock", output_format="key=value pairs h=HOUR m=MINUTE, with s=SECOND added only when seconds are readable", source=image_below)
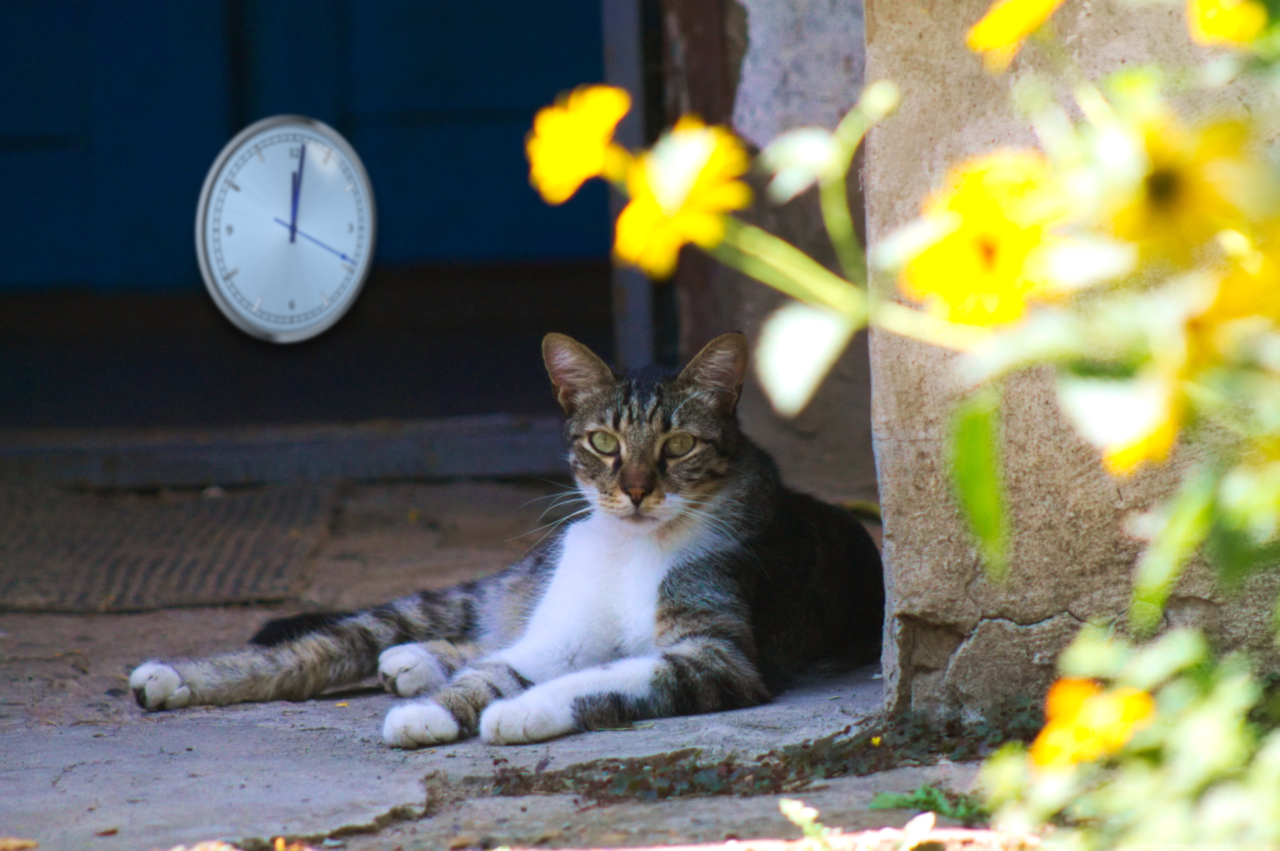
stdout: h=12 m=1 s=19
